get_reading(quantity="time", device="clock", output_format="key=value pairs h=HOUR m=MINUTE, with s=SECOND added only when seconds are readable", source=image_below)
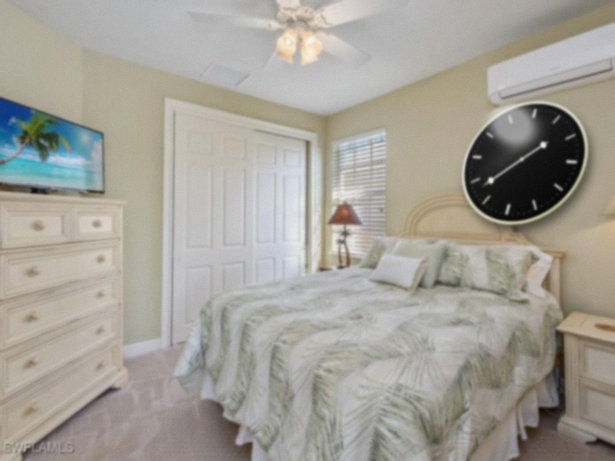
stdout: h=1 m=38
